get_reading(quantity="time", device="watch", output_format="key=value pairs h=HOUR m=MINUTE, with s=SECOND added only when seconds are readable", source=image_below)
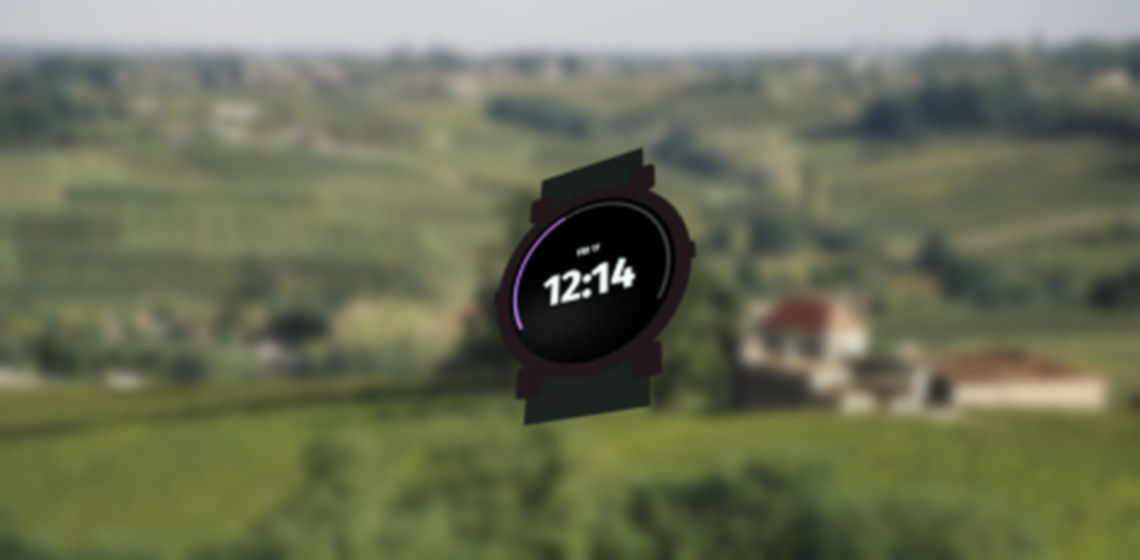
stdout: h=12 m=14
